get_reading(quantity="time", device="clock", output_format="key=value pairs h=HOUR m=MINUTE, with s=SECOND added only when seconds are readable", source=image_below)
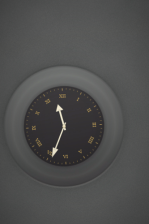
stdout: h=11 m=34
